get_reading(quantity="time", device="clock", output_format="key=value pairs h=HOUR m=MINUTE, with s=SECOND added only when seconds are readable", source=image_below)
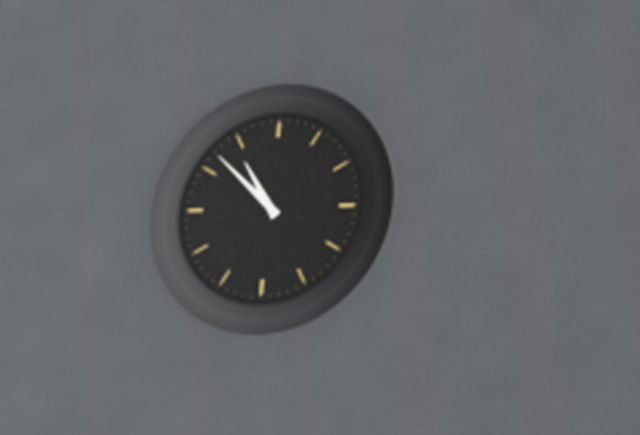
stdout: h=10 m=52
